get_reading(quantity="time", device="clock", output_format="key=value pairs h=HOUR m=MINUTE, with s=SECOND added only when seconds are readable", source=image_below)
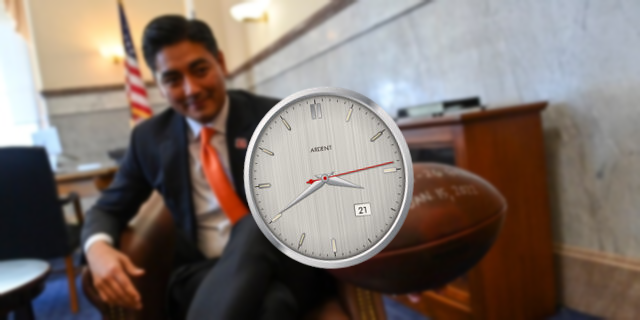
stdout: h=3 m=40 s=14
